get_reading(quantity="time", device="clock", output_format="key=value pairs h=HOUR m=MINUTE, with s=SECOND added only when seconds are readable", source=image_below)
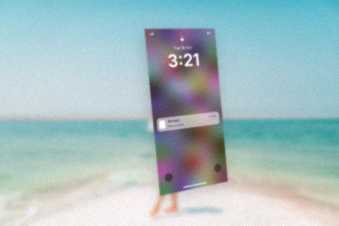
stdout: h=3 m=21
